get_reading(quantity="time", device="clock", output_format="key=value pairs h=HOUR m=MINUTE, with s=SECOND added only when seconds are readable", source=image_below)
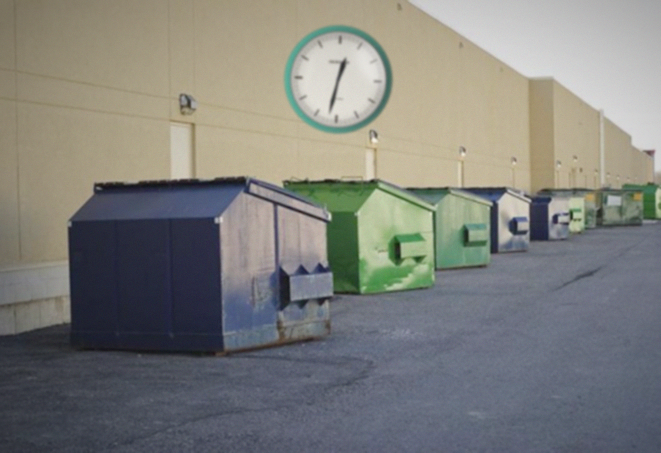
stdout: h=12 m=32
